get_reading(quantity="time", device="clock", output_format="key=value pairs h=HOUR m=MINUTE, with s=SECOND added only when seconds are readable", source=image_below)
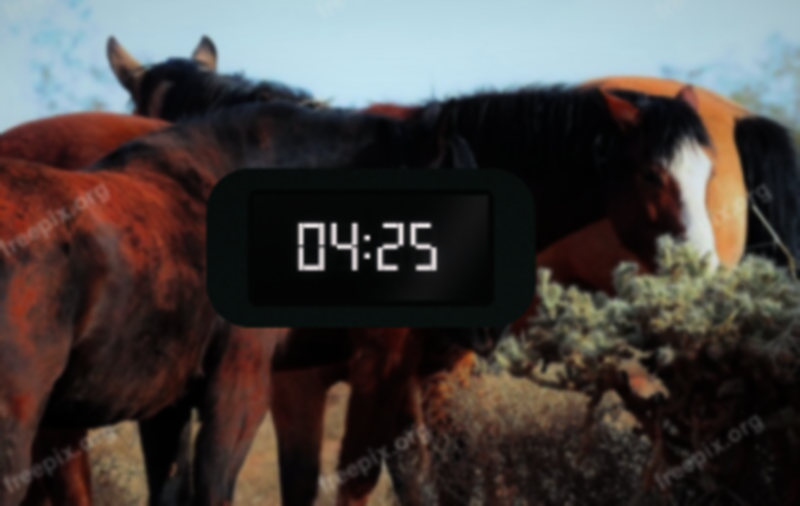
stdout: h=4 m=25
